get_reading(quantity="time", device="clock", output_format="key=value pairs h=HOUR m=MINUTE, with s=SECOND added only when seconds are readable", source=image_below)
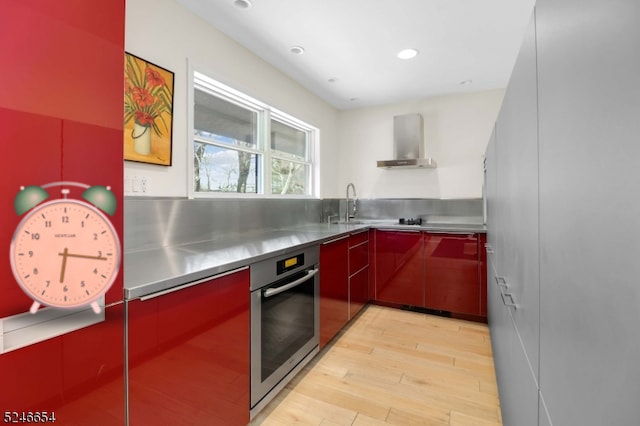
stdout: h=6 m=16
